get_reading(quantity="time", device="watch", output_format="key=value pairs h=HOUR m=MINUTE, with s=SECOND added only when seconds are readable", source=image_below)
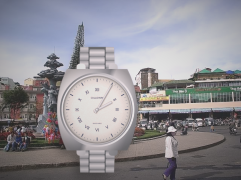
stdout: h=2 m=5
